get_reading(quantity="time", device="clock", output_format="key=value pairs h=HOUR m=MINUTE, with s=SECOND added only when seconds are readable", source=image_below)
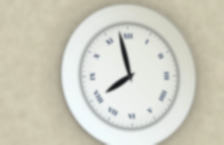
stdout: h=7 m=58
